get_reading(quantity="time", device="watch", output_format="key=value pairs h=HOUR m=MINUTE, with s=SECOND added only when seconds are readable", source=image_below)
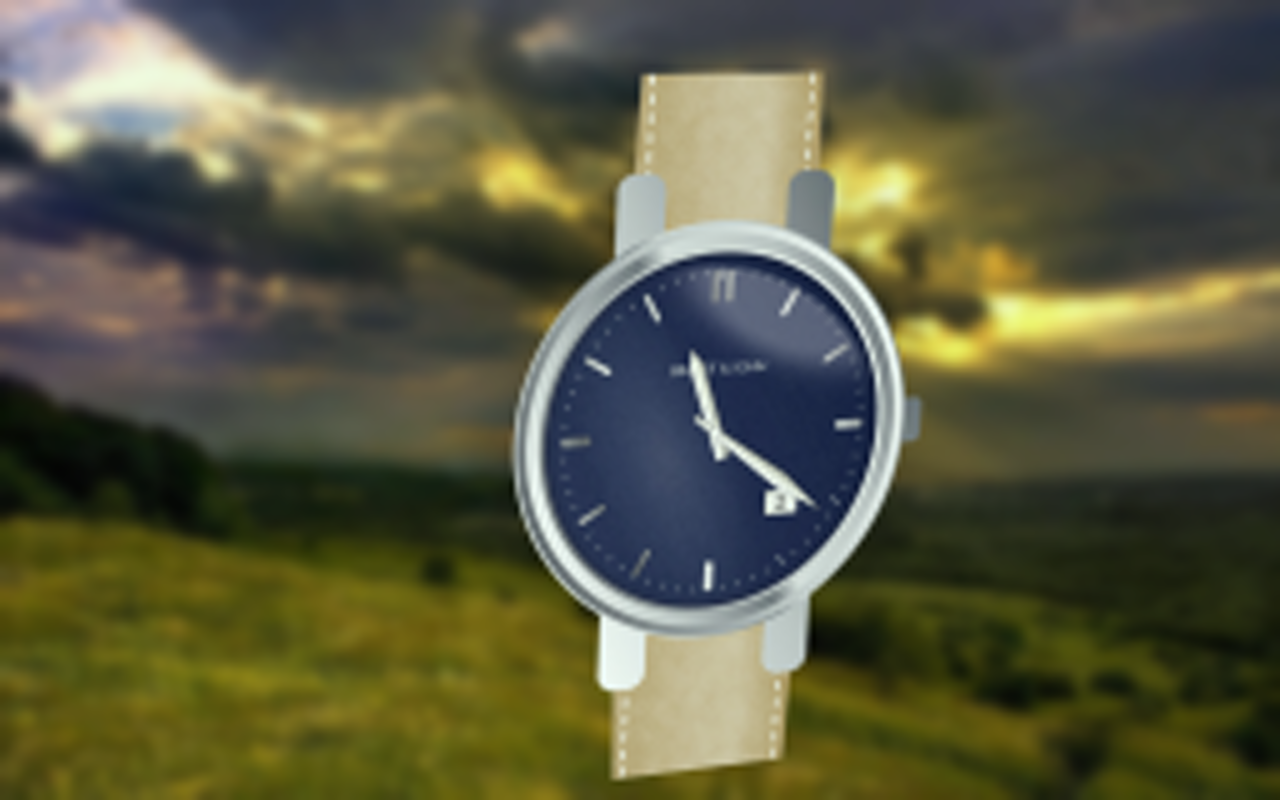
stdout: h=11 m=21
